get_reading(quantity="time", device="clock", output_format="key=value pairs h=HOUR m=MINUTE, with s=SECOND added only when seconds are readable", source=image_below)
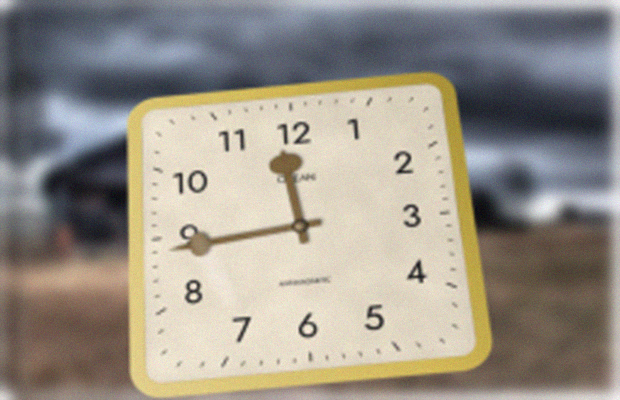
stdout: h=11 m=44
